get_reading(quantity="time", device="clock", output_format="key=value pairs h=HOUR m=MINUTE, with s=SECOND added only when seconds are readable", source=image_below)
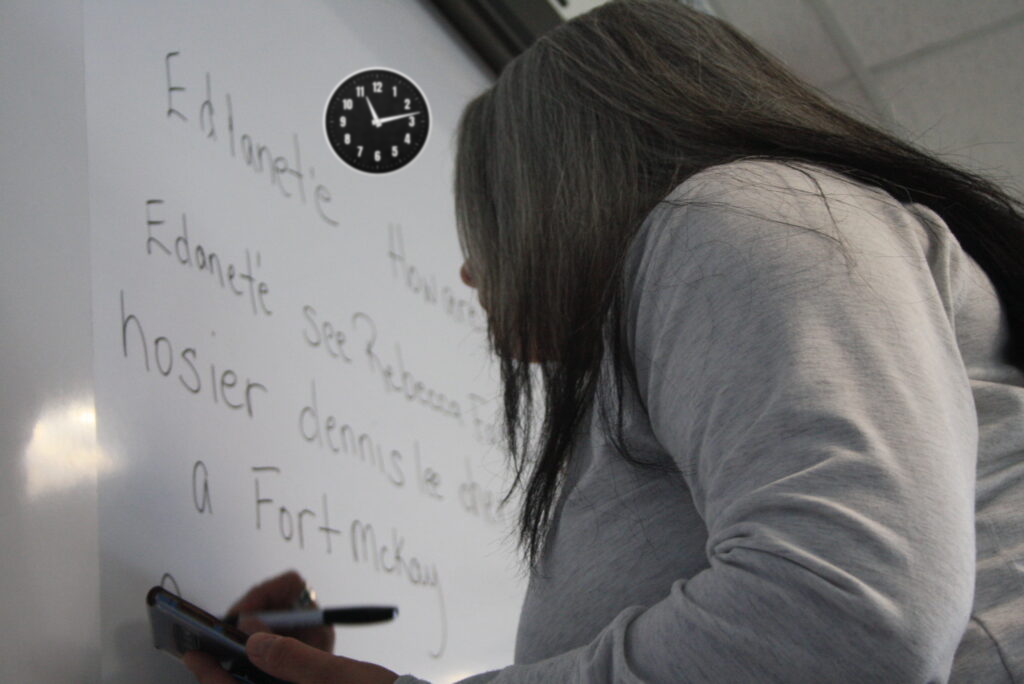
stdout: h=11 m=13
